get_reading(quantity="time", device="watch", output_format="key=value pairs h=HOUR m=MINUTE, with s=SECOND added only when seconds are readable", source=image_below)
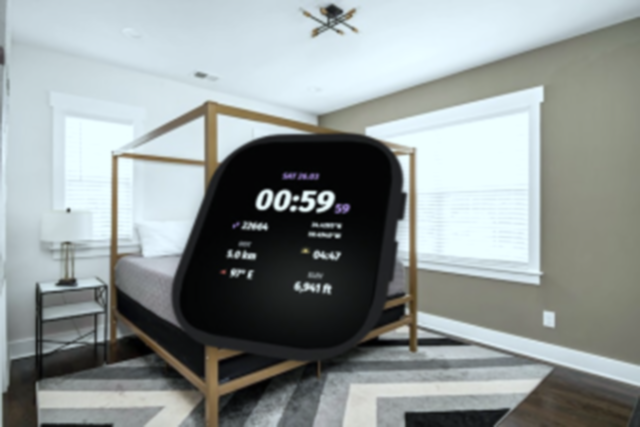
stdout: h=0 m=59
